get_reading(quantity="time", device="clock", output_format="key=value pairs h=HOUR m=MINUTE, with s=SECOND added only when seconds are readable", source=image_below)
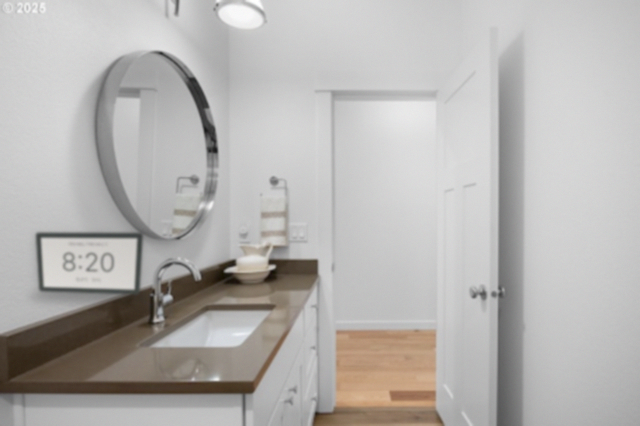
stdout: h=8 m=20
